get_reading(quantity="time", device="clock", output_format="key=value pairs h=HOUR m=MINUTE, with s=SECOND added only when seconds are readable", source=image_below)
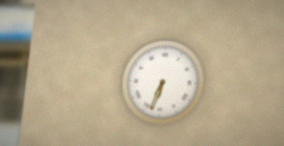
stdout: h=6 m=33
